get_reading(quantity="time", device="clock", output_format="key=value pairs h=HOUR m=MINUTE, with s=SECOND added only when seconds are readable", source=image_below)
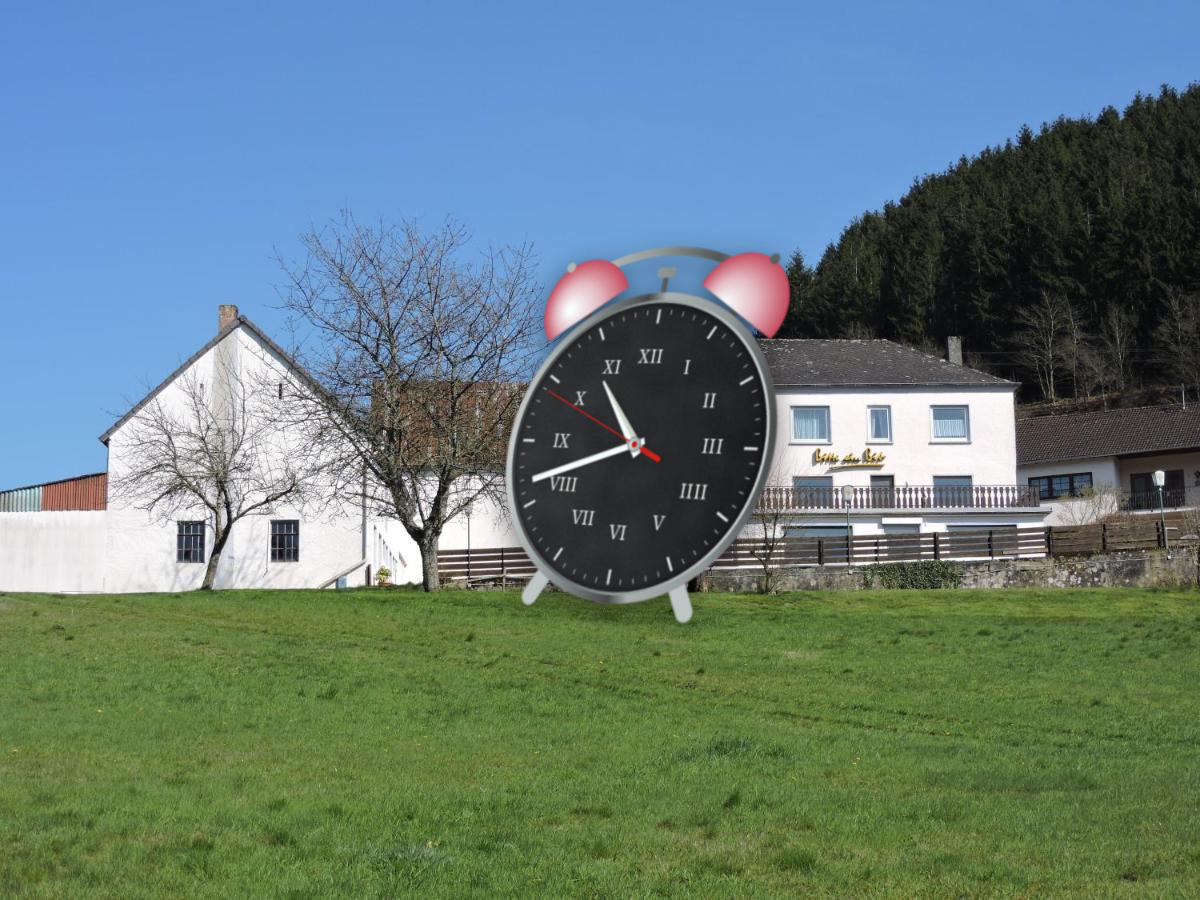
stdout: h=10 m=41 s=49
